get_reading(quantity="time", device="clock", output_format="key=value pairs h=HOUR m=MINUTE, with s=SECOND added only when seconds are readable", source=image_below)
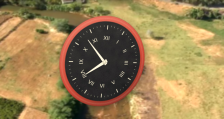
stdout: h=7 m=53
